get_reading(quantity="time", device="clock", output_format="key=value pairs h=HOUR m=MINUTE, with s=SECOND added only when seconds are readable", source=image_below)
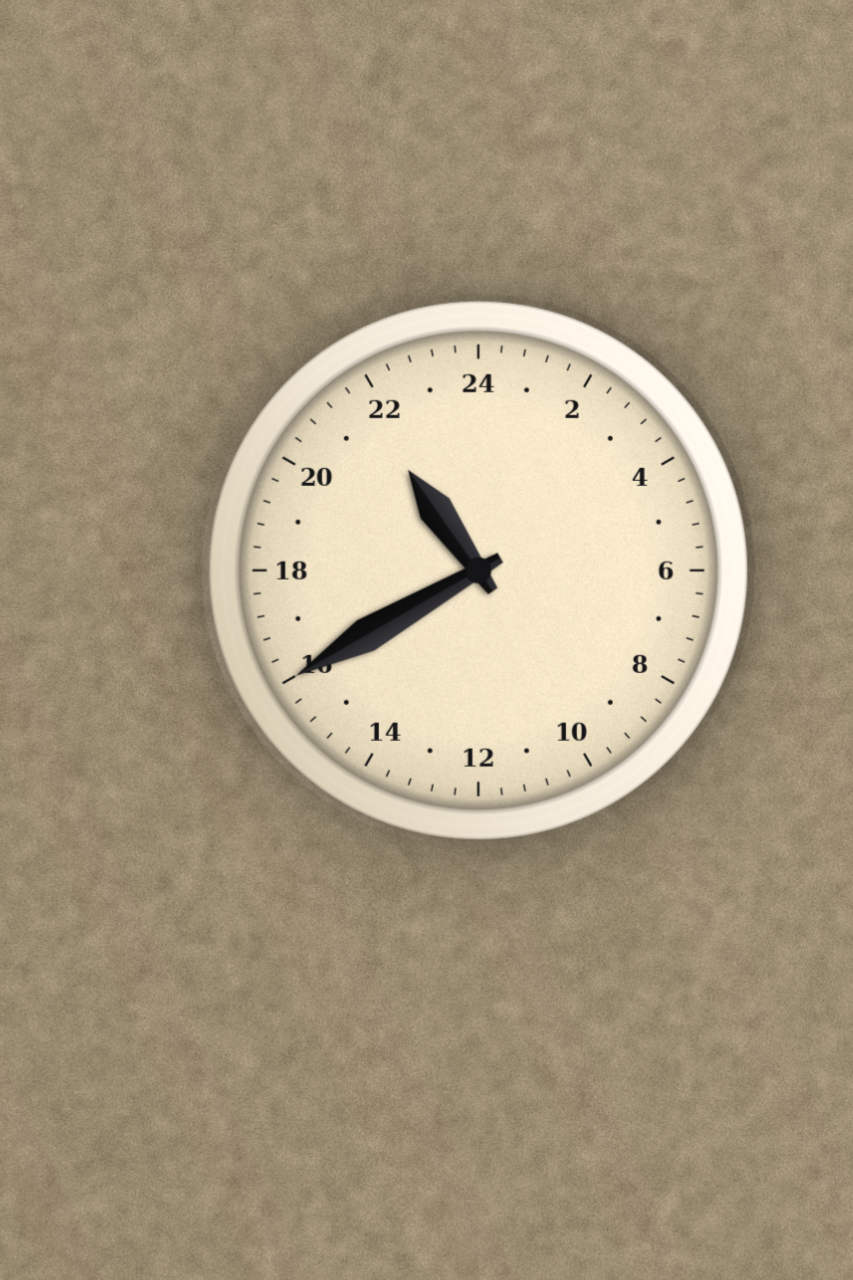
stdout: h=21 m=40
